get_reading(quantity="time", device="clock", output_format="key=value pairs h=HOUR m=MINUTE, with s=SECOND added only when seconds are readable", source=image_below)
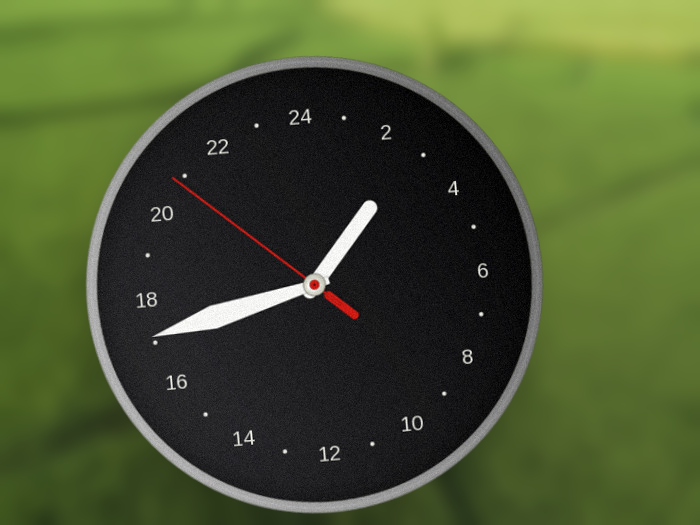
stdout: h=2 m=42 s=52
